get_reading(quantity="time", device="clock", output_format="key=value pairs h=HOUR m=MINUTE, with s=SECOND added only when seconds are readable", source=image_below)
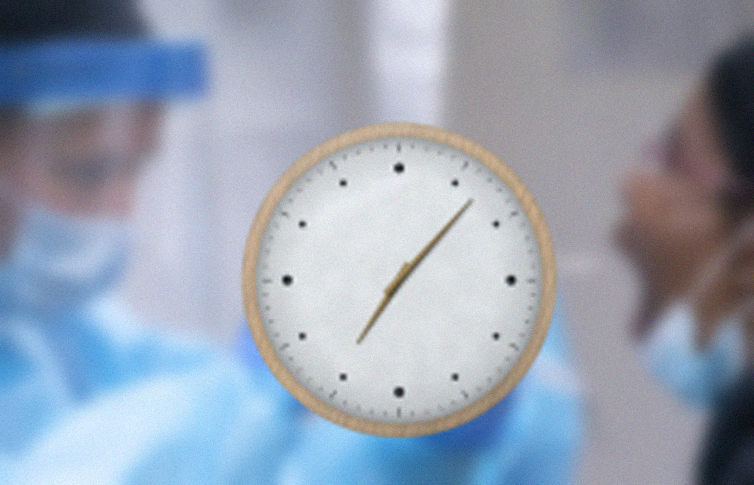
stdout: h=7 m=7
